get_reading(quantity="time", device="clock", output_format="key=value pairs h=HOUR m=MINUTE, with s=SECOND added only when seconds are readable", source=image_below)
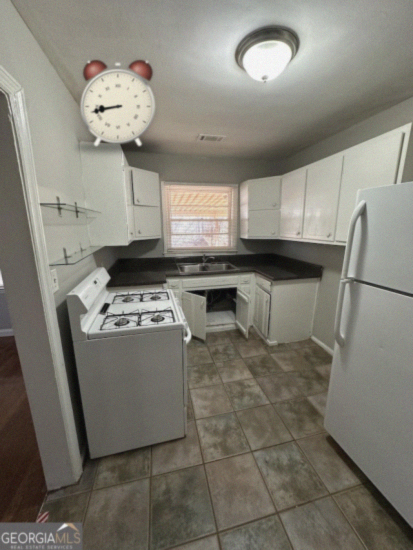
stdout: h=8 m=43
